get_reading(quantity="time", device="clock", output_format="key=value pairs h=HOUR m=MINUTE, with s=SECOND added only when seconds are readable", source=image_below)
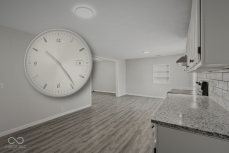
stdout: h=10 m=24
